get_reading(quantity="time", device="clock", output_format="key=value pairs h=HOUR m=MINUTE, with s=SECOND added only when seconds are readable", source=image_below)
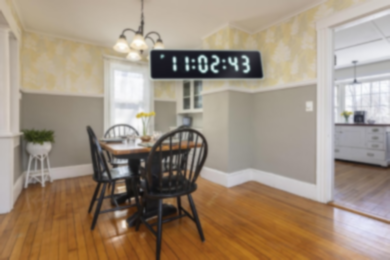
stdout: h=11 m=2 s=43
